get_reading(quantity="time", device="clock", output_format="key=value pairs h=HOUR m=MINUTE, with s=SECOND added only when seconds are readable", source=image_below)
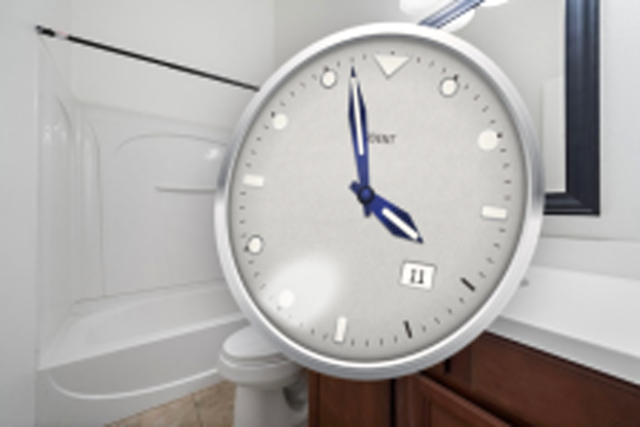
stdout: h=3 m=57
